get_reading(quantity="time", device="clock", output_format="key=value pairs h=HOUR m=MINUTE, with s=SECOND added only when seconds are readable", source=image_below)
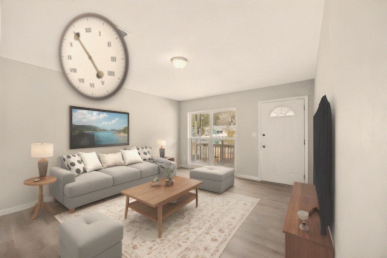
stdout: h=4 m=54
